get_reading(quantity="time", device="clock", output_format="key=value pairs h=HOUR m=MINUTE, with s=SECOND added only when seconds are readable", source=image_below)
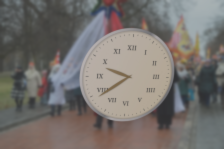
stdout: h=9 m=39
